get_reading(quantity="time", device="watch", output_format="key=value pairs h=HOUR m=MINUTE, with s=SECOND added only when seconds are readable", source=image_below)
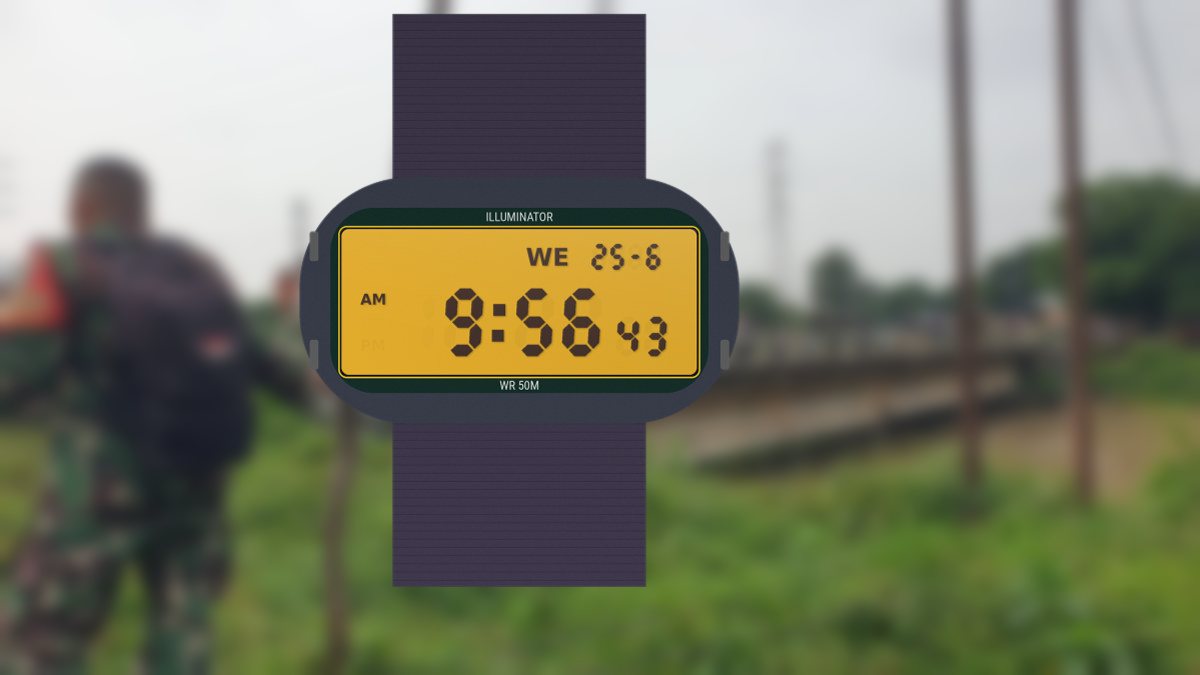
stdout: h=9 m=56 s=43
